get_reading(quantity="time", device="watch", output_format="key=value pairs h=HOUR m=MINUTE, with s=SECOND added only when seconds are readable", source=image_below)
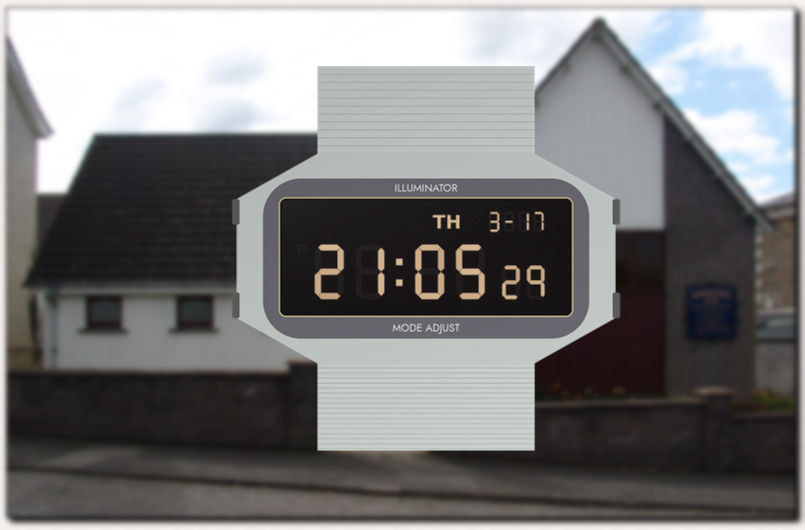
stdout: h=21 m=5 s=29
